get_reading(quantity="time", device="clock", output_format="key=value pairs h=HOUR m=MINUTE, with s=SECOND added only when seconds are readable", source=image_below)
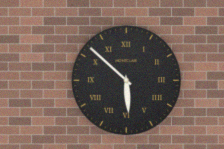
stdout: h=5 m=52
